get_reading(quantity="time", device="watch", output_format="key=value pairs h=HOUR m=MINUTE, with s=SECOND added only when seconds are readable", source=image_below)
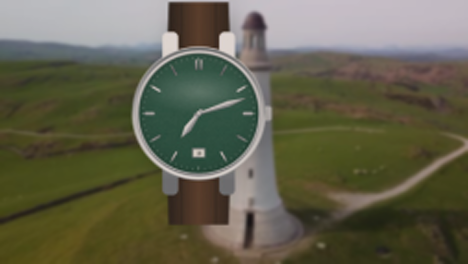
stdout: h=7 m=12
